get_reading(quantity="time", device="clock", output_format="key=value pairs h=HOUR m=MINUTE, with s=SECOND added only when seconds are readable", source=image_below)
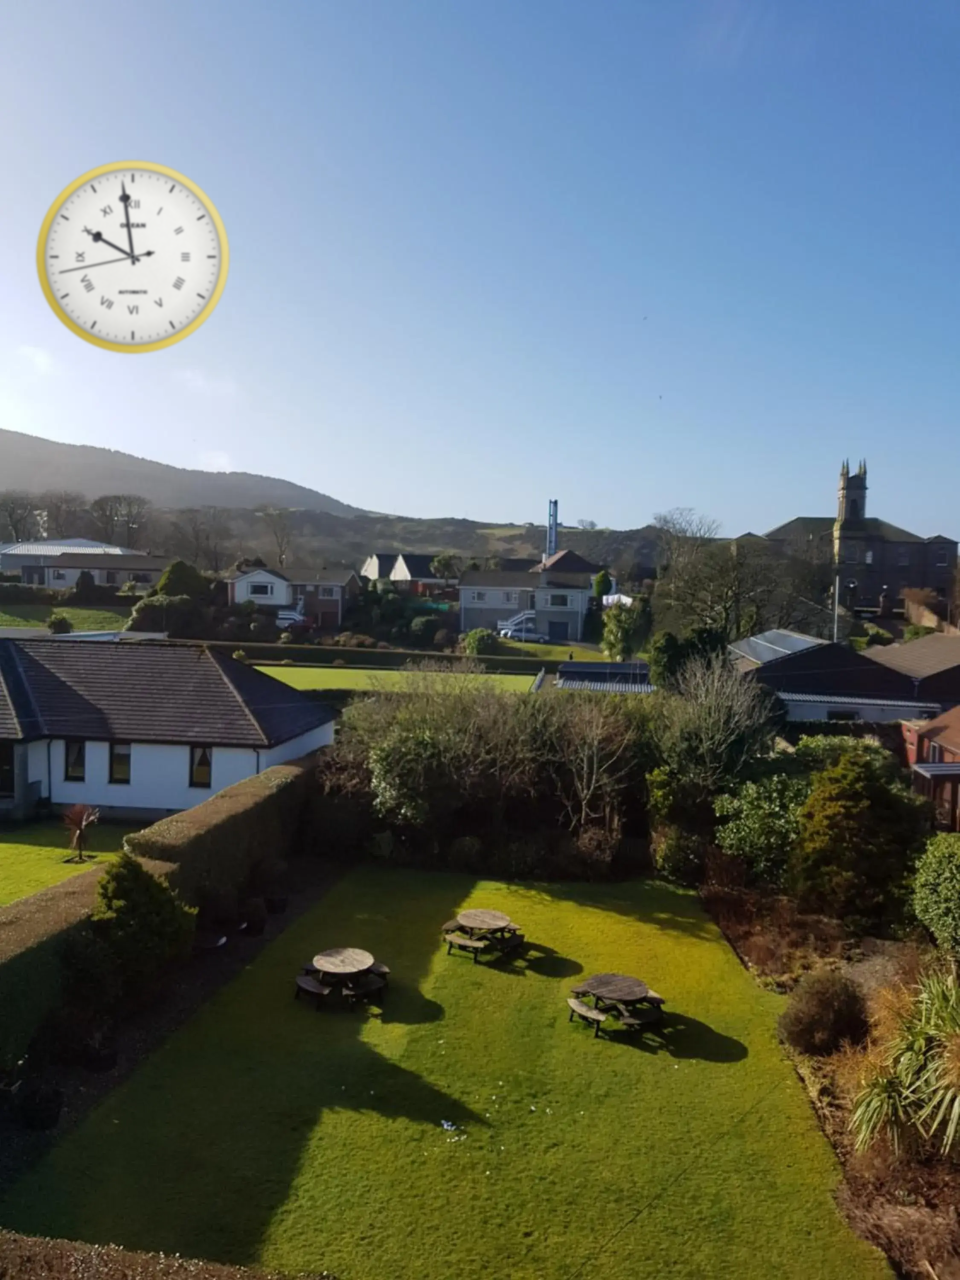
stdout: h=9 m=58 s=43
